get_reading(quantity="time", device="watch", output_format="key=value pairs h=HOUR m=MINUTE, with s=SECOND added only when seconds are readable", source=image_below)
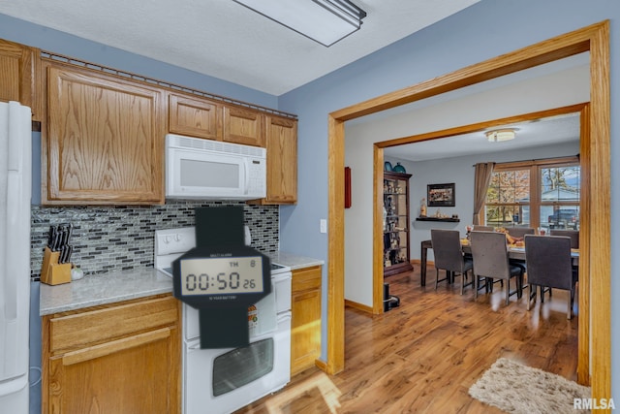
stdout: h=0 m=50
